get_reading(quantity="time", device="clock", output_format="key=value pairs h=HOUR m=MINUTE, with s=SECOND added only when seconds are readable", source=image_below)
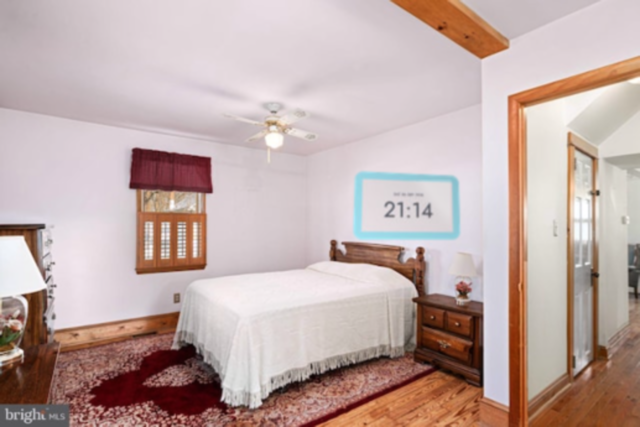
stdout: h=21 m=14
